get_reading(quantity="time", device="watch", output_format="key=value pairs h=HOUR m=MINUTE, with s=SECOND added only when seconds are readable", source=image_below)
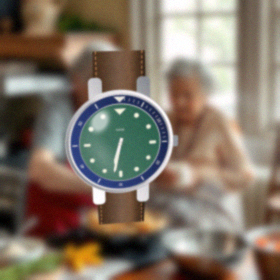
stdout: h=6 m=32
